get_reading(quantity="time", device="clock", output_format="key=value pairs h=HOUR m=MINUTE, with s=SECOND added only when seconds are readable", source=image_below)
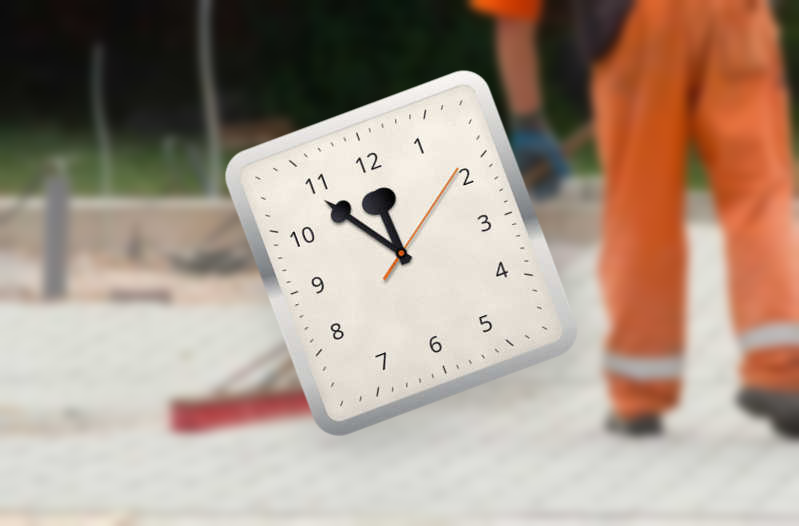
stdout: h=11 m=54 s=9
